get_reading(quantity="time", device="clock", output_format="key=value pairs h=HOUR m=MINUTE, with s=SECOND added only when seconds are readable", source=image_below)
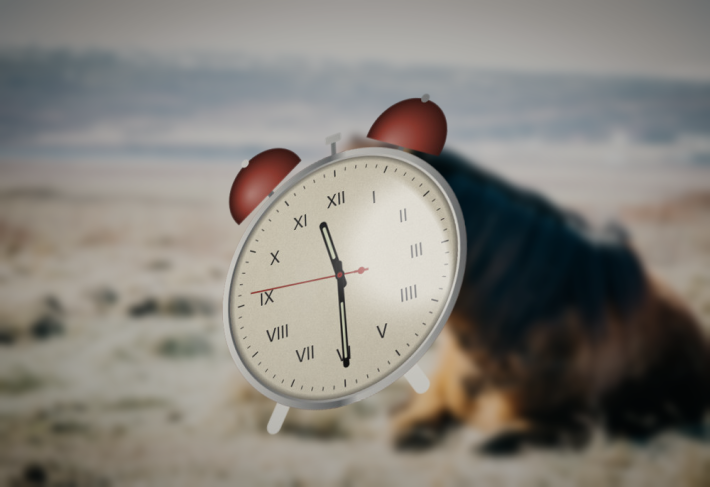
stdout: h=11 m=29 s=46
